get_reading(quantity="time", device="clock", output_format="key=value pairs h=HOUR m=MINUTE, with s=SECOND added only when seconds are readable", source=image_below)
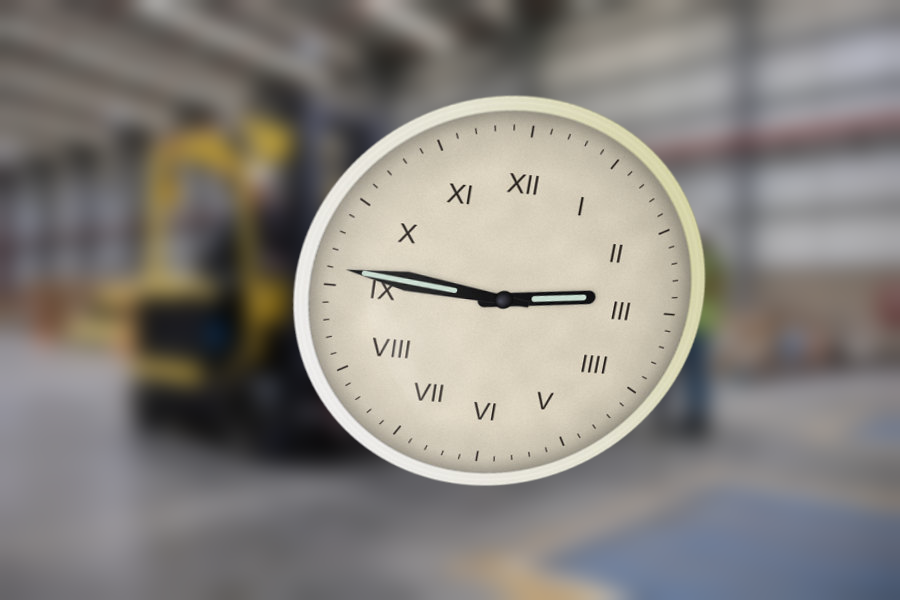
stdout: h=2 m=46
